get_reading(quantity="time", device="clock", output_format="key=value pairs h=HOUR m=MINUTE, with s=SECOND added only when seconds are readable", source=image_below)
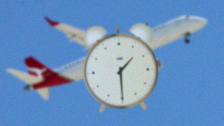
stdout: h=1 m=30
